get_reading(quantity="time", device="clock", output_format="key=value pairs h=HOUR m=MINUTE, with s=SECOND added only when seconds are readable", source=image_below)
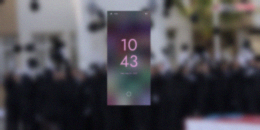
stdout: h=10 m=43
